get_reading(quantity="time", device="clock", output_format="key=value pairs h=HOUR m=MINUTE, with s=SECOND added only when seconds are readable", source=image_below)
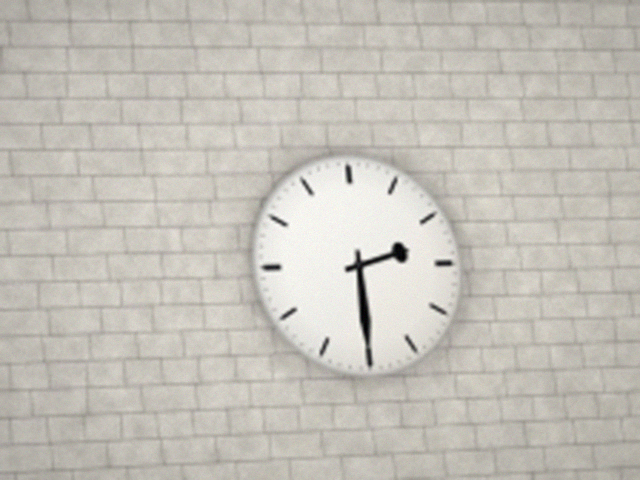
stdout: h=2 m=30
